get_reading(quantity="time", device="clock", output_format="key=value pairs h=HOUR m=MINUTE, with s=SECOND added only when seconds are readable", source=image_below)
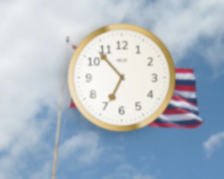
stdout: h=6 m=53
